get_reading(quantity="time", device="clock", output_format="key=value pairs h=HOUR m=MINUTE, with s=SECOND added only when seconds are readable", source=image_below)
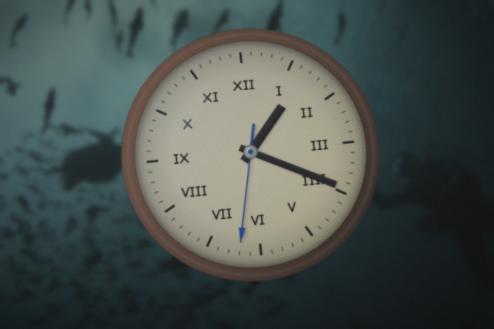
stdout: h=1 m=19 s=32
